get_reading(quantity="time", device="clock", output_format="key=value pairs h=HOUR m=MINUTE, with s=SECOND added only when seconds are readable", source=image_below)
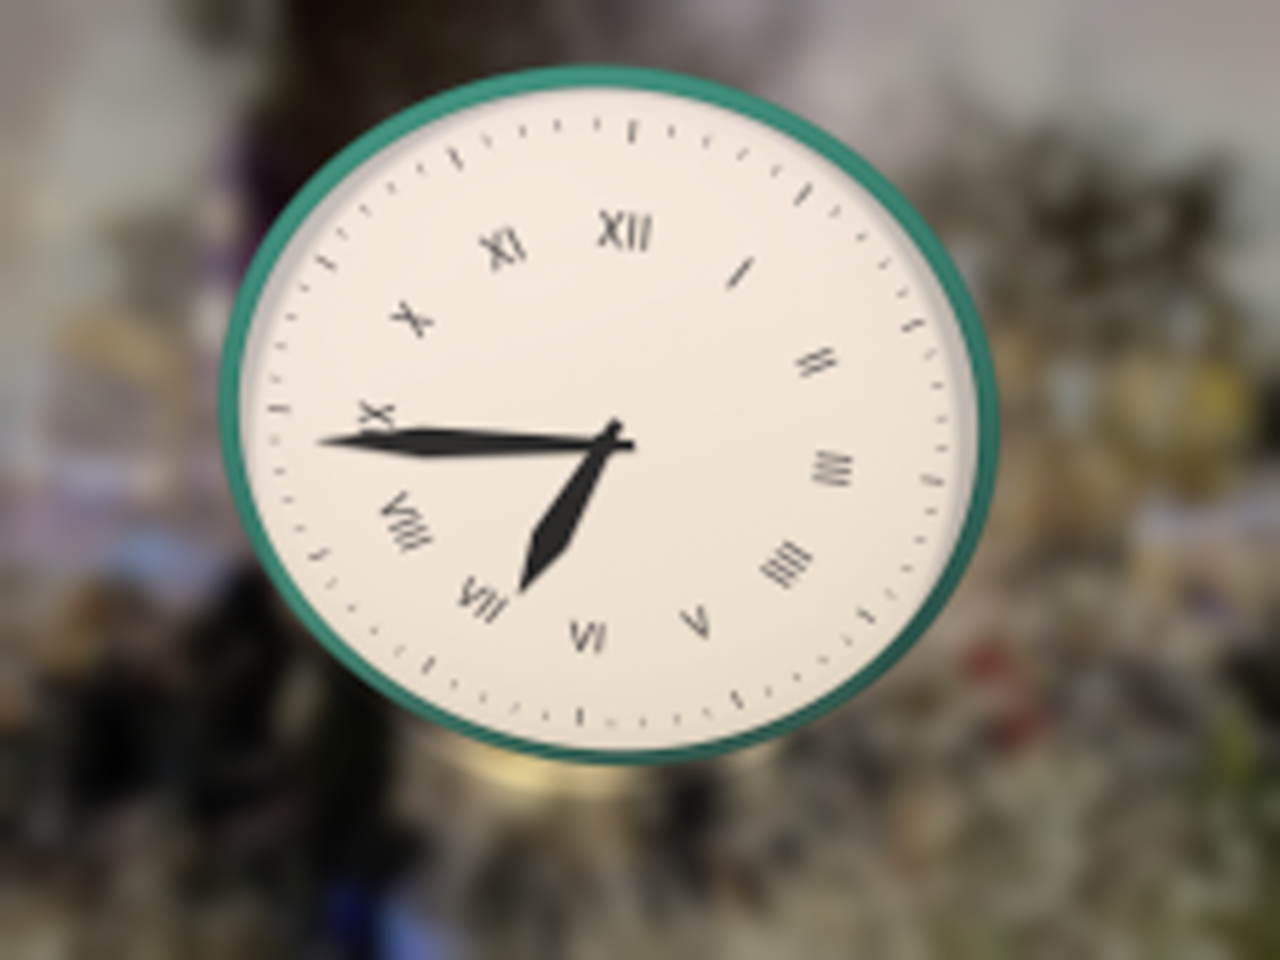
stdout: h=6 m=44
